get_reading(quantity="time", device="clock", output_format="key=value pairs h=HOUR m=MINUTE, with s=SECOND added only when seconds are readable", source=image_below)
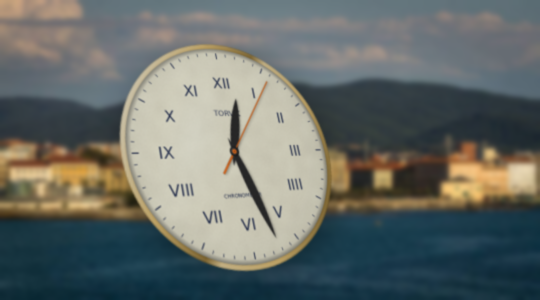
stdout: h=12 m=27 s=6
